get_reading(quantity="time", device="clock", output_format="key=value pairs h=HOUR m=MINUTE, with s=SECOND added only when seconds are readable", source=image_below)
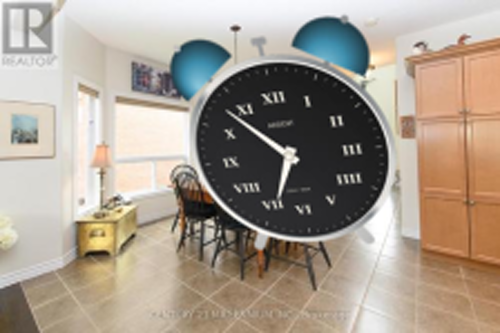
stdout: h=6 m=53
